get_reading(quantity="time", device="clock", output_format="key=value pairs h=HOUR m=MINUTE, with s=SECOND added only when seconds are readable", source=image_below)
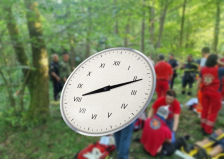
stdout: h=8 m=11
